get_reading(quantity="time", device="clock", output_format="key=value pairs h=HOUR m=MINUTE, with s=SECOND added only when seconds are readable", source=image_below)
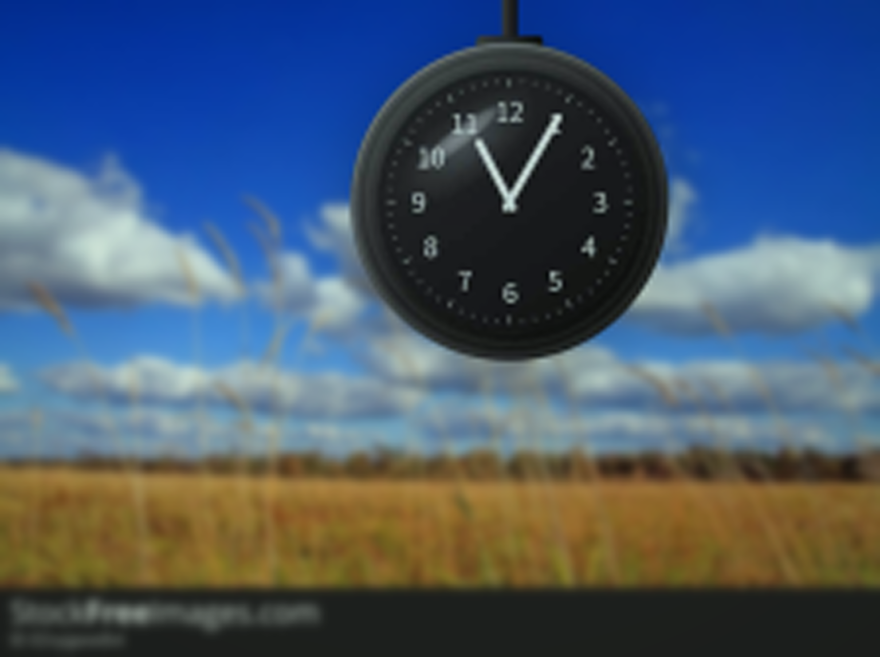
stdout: h=11 m=5
